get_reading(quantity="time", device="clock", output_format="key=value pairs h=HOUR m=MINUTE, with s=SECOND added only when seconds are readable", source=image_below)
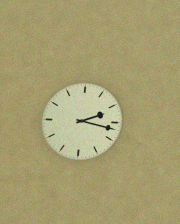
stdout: h=2 m=17
